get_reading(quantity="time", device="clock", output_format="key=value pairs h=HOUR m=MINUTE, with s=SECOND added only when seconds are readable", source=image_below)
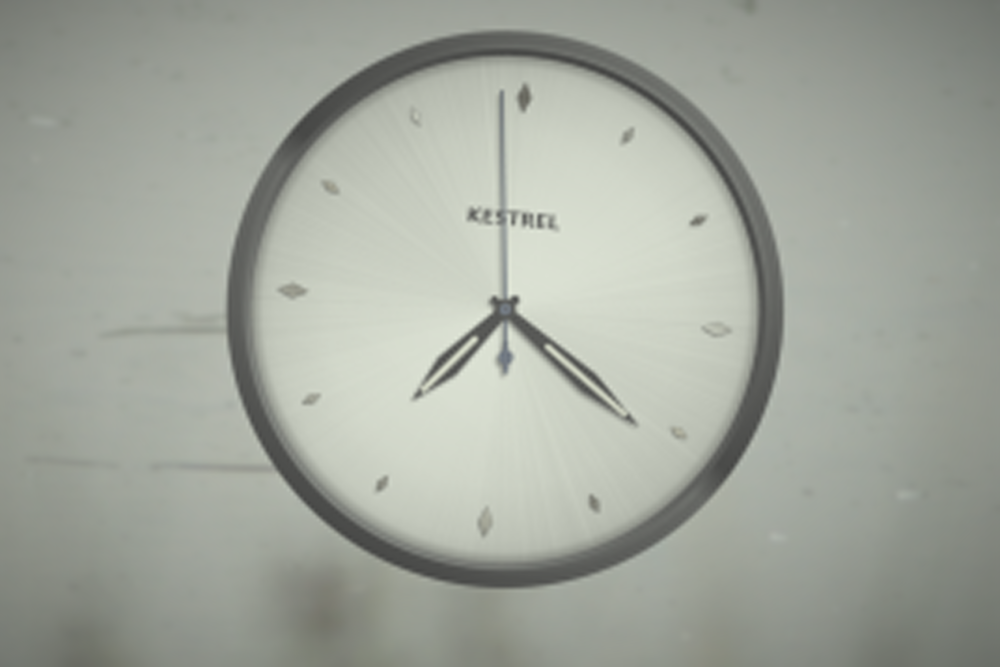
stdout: h=7 m=20 s=59
